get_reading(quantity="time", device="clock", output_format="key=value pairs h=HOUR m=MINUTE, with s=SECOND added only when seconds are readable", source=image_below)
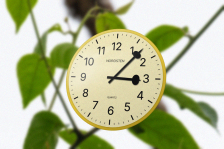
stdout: h=3 m=7
